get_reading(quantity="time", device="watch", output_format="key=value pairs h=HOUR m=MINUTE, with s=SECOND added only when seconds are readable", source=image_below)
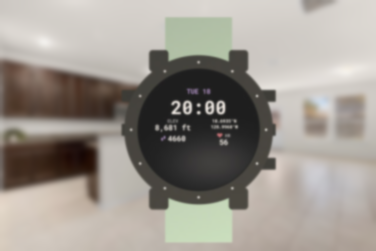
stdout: h=20 m=0
